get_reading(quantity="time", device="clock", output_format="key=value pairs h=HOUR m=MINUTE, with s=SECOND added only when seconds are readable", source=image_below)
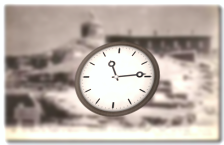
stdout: h=11 m=14
